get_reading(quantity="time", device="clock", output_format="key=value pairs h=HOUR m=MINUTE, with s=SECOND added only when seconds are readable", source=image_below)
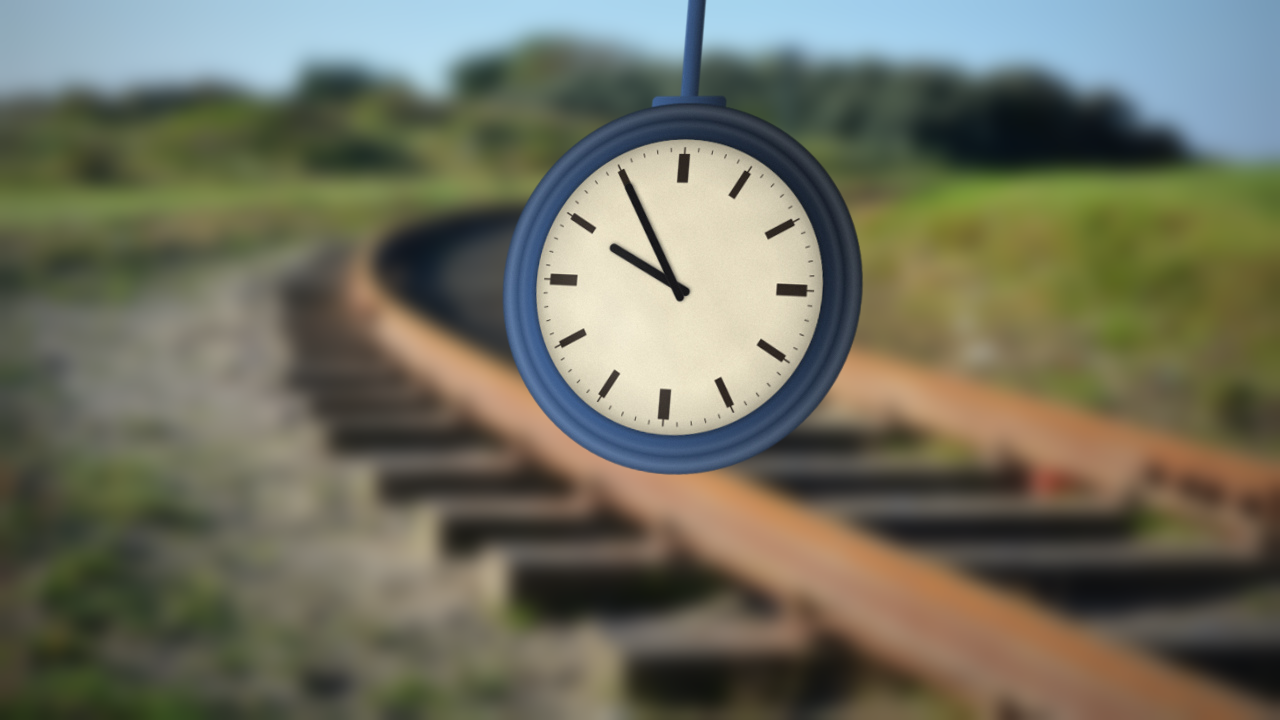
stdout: h=9 m=55
